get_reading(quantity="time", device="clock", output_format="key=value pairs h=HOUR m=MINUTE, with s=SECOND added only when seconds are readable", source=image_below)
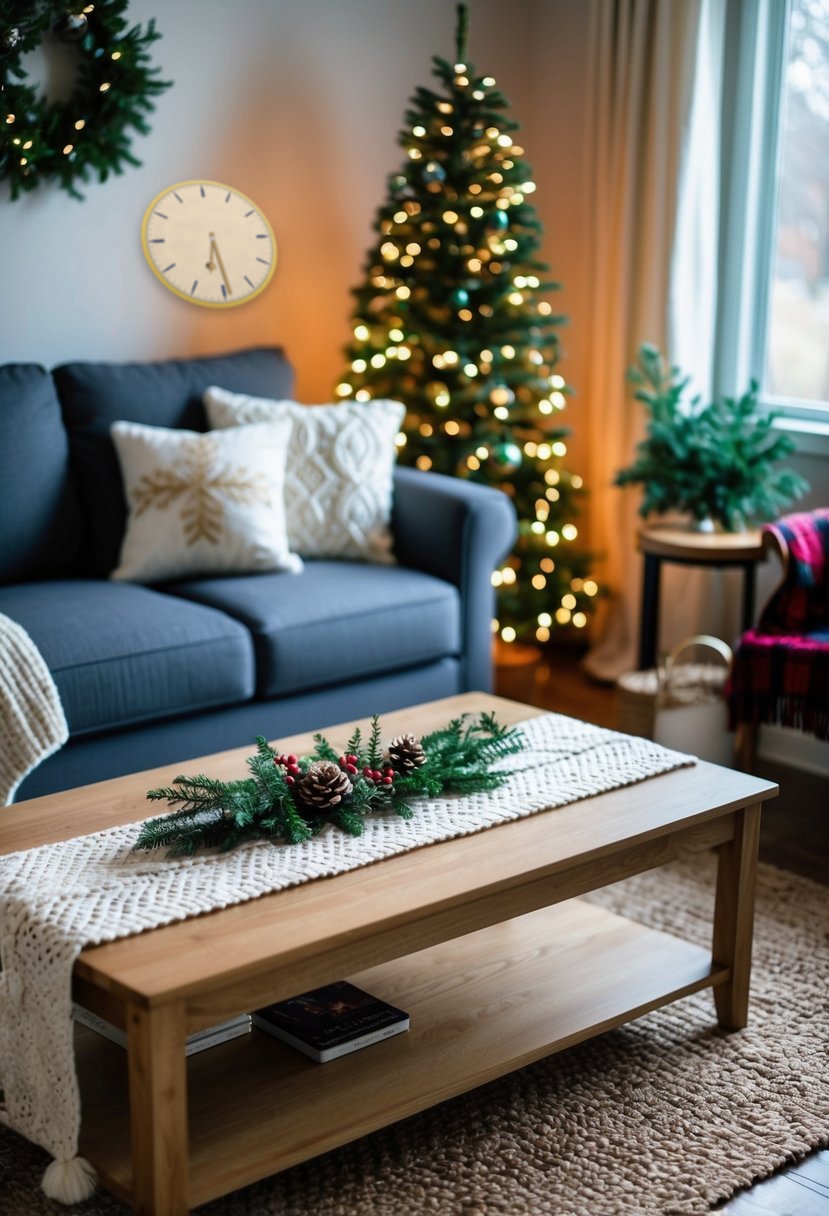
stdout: h=6 m=29
